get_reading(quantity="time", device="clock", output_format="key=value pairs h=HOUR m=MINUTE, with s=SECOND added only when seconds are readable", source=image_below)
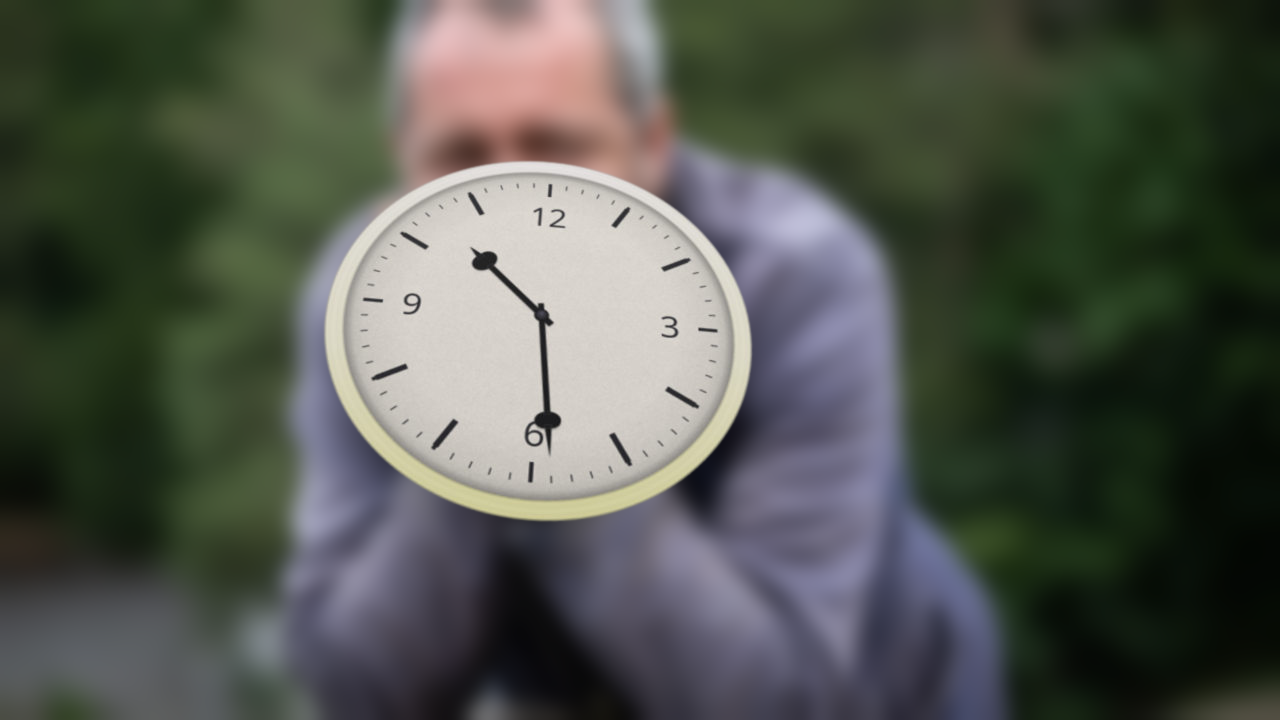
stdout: h=10 m=29
